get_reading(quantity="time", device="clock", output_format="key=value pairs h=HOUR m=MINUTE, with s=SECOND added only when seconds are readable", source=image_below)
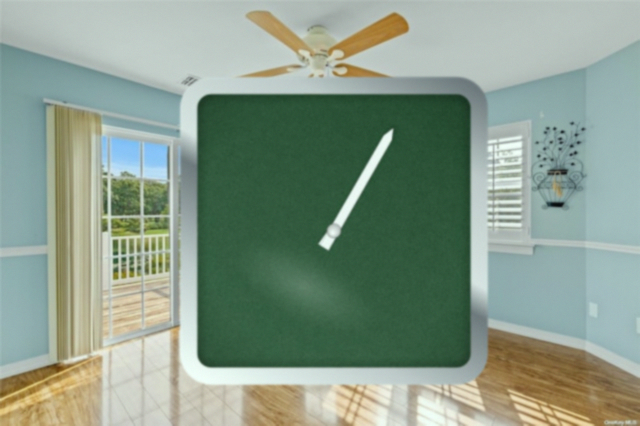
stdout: h=1 m=5
